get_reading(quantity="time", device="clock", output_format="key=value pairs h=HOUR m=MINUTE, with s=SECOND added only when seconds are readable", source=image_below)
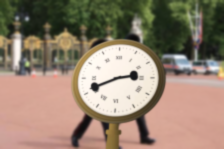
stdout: h=2 m=41
